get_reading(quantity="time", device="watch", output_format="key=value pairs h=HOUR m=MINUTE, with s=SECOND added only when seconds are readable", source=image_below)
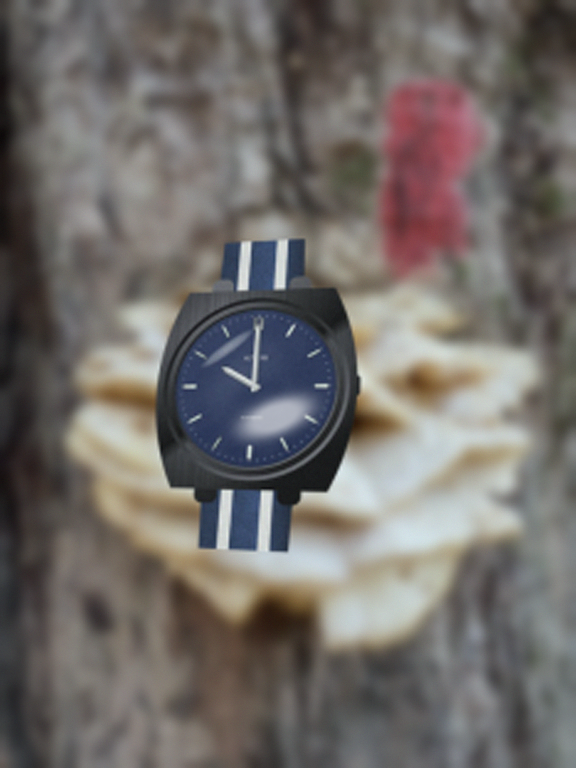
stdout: h=10 m=0
